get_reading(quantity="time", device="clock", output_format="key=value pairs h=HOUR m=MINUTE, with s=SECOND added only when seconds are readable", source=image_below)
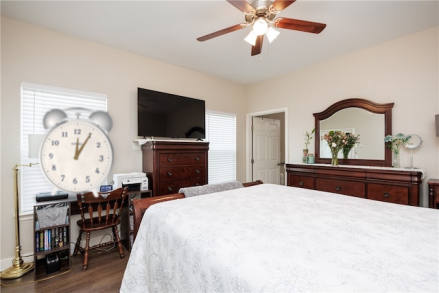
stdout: h=12 m=5
